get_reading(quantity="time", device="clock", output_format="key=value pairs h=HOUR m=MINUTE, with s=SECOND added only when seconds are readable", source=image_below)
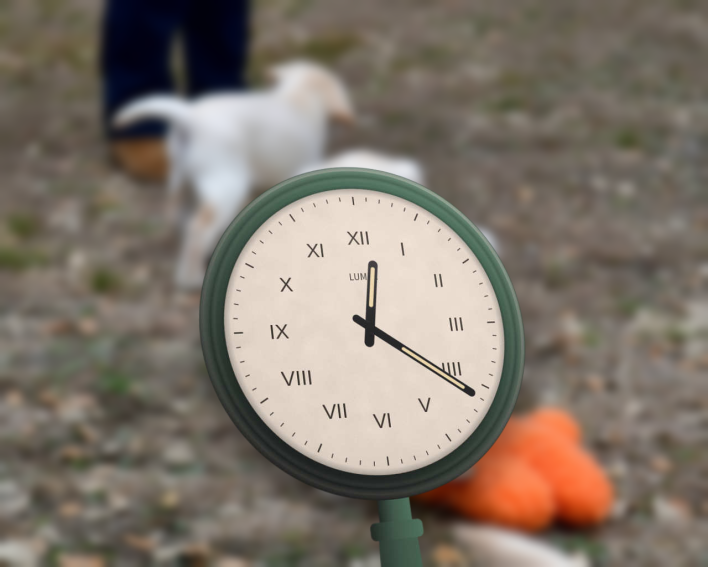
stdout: h=12 m=21
